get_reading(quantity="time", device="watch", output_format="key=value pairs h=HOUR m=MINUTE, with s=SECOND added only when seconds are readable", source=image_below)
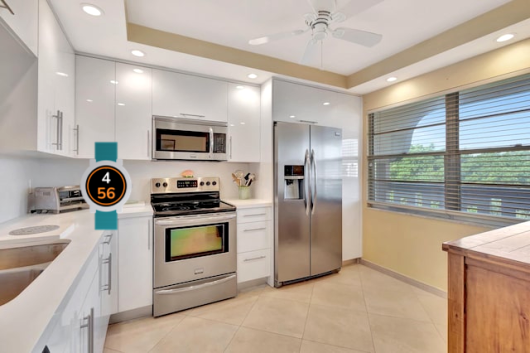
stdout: h=4 m=56
